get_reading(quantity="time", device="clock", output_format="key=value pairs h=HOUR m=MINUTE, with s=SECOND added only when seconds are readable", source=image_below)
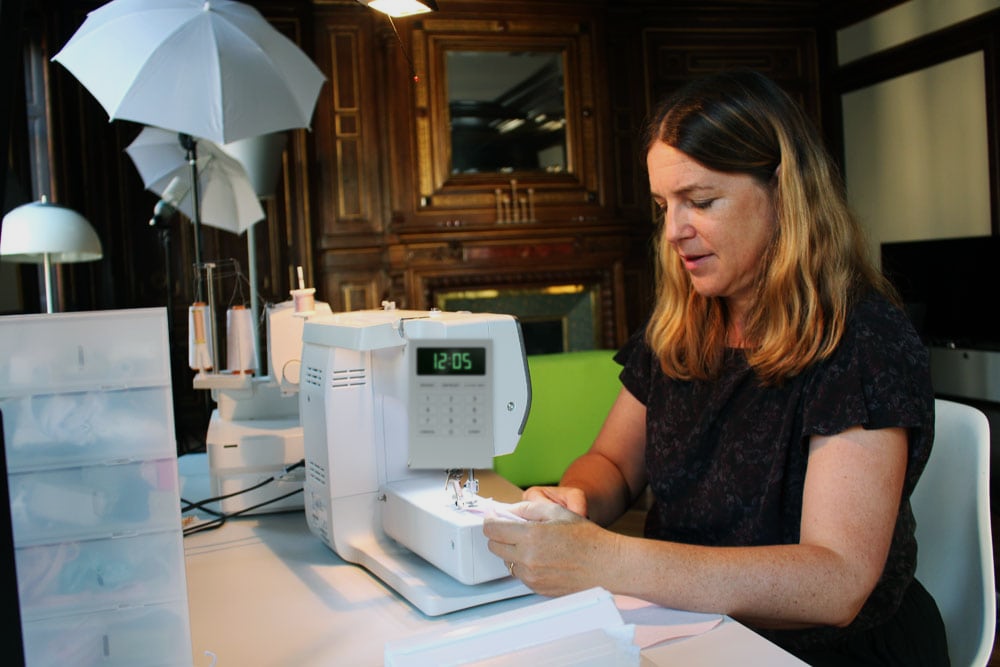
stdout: h=12 m=5
